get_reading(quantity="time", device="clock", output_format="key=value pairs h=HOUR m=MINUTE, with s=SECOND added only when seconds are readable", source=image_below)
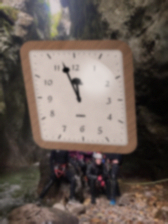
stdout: h=11 m=57
